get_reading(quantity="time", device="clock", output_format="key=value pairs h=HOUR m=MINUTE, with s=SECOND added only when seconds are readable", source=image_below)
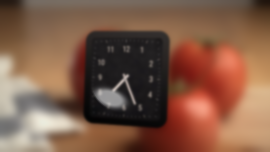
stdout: h=7 m=26
